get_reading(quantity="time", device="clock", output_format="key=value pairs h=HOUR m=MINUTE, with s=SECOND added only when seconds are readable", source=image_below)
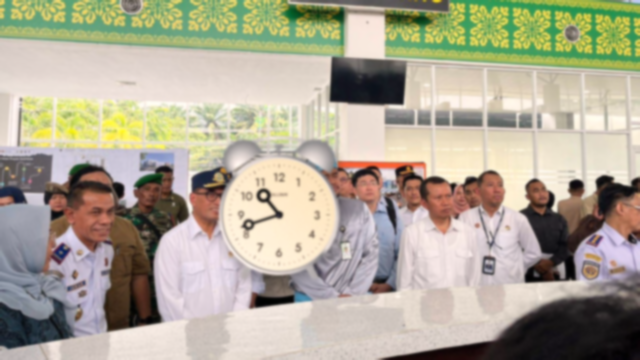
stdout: h=10 m=42
